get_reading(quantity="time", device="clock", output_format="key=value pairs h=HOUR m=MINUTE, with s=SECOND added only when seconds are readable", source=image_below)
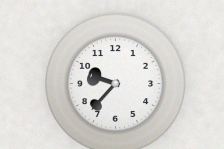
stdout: h=9 m=37
